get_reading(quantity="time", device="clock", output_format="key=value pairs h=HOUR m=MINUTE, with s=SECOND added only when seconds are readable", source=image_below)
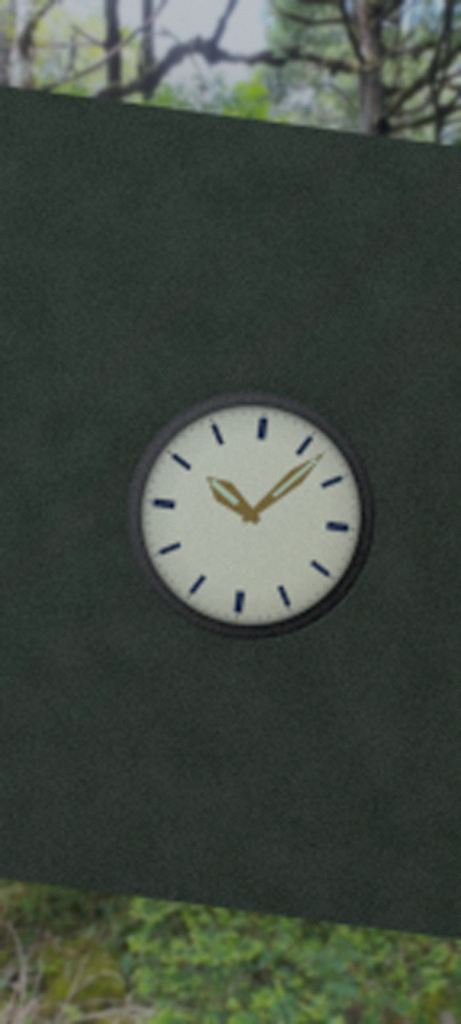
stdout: h=10 m=7
